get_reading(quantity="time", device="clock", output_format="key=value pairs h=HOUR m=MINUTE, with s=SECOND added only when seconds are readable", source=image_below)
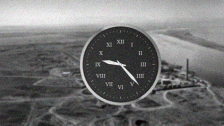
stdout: h=9 m=23
